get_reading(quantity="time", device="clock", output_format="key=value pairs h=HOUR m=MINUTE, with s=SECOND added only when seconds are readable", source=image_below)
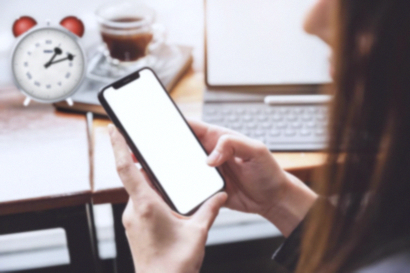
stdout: h=1 m=12
